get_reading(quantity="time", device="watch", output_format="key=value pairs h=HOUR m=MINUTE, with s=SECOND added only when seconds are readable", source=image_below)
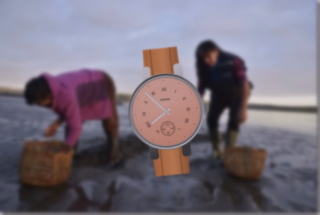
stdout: h=7 m=53
